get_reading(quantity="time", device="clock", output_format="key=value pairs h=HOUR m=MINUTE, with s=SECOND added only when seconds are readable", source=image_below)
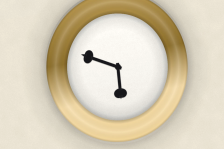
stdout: h=5 m=48
